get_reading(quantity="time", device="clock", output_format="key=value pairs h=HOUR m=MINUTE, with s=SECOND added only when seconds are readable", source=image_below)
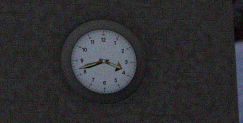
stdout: h=3 m=42
